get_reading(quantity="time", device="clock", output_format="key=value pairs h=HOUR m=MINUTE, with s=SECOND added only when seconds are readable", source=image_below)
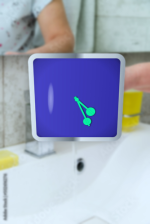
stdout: h=4 m=26
